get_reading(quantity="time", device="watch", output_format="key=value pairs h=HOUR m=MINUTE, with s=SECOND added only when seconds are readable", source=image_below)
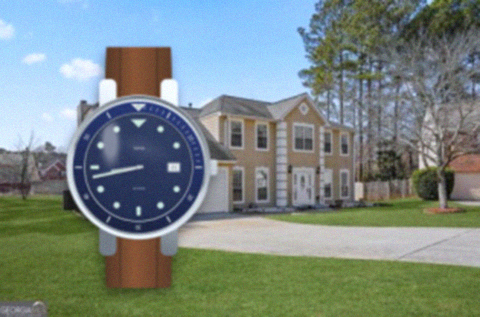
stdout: h=8 m=43
